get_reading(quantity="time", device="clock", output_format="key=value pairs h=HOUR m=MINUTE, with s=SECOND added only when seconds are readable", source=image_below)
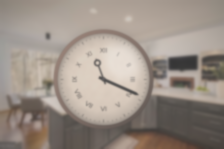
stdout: h=11 m=19
